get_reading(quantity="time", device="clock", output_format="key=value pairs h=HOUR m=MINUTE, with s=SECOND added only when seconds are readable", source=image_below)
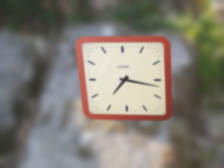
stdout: h=7 m=17
